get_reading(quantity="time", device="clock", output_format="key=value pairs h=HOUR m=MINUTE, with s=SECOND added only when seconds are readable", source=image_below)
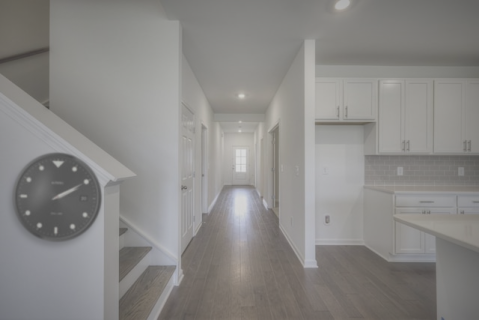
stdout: h=2 m=10
